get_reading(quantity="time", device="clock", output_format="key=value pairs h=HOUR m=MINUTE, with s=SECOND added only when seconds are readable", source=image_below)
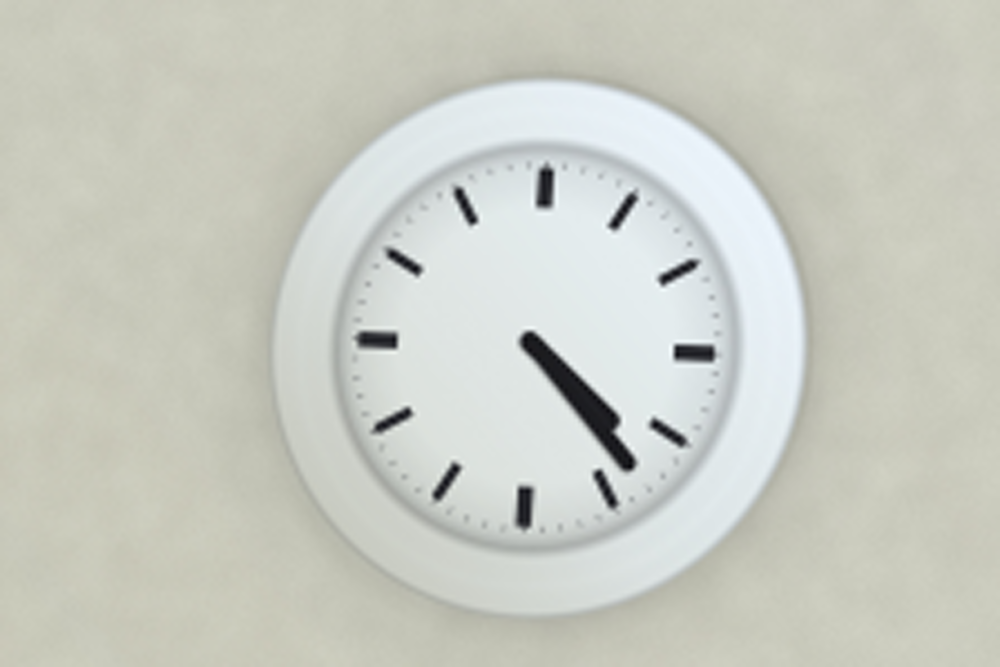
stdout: h=4 m=23
